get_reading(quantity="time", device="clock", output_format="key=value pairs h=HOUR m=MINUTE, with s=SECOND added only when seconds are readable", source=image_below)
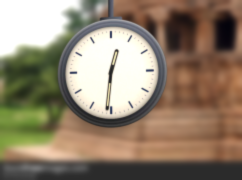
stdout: h=12 m=31
